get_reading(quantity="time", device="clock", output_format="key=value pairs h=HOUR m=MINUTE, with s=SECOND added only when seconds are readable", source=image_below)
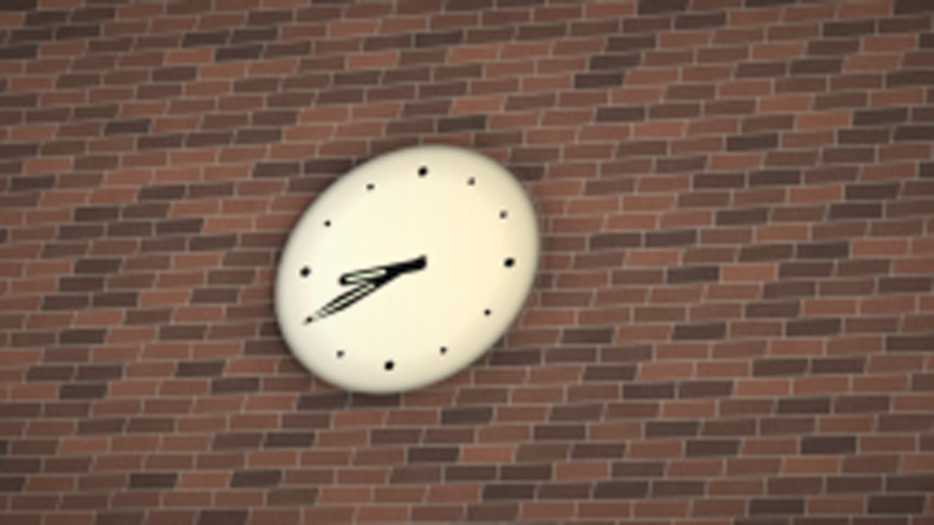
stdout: h=8 m=40
